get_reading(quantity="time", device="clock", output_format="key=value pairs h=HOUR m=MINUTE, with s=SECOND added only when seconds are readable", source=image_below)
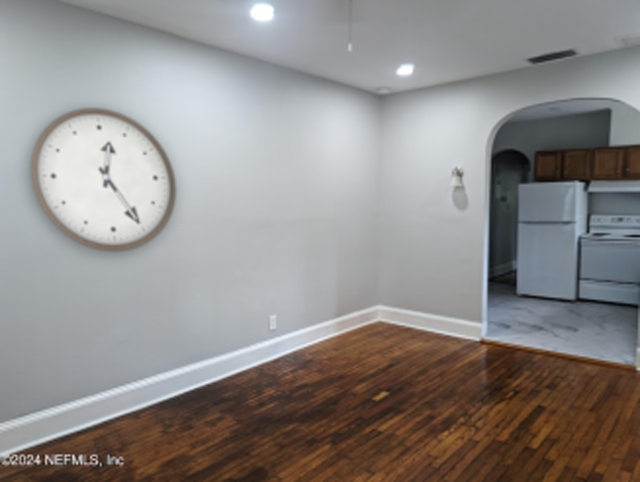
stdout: h=12 m=25
